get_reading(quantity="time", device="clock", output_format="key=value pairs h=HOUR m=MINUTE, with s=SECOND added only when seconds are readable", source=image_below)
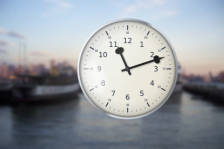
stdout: h=11 m=12
